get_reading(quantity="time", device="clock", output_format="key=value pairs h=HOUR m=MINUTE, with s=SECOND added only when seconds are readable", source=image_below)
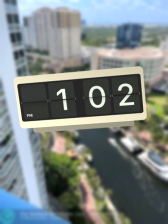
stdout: h=1 m=2
